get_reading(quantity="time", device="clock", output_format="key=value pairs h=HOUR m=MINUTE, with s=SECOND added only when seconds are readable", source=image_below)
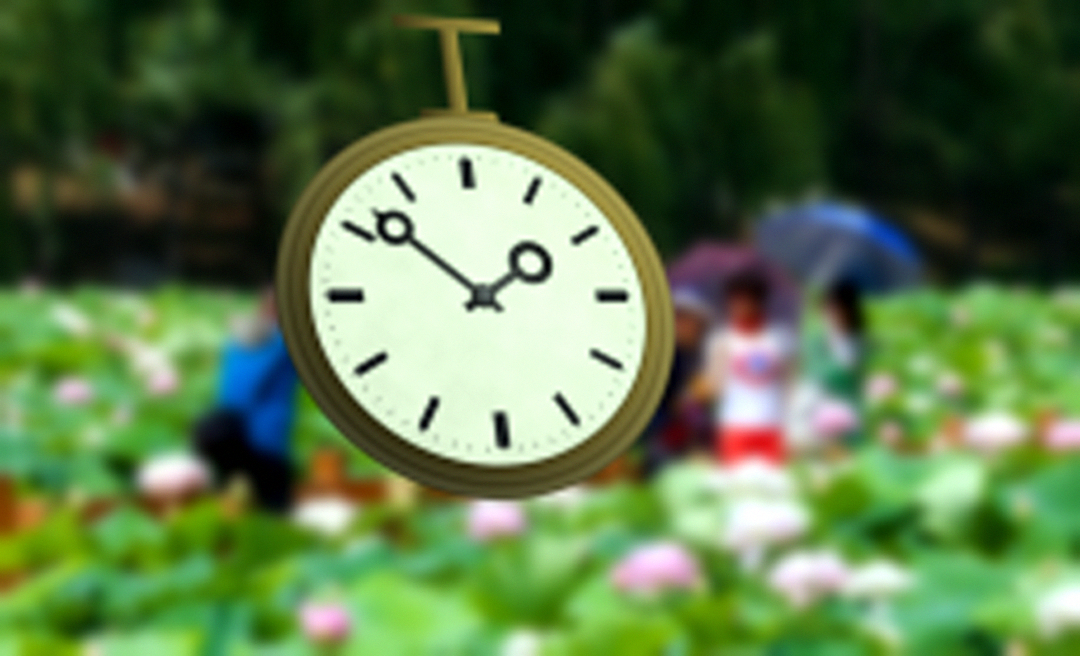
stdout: h=1 m=52
